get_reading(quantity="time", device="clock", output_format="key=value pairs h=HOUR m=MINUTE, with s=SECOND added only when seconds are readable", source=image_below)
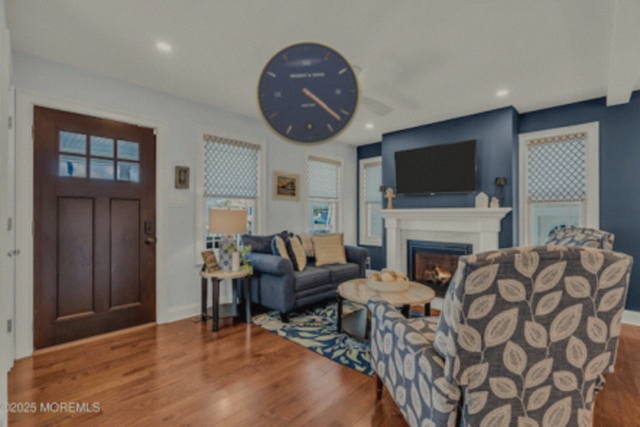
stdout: h=4 m=22
